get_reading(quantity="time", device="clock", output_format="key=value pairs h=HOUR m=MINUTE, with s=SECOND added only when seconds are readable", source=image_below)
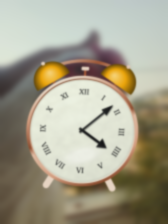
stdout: h=4 m=8
